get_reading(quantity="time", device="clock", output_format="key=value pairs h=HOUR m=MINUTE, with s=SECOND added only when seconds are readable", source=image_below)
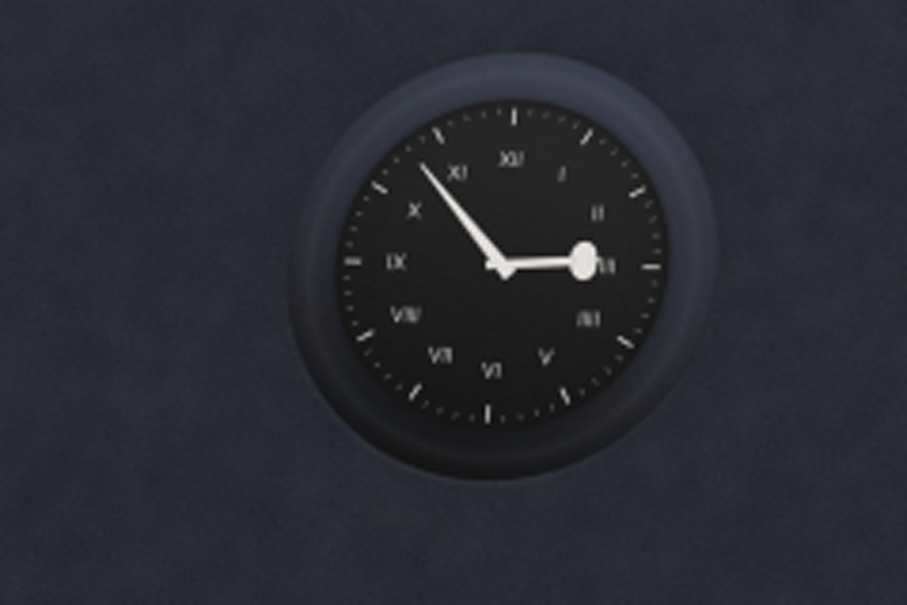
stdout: h=2 m=53
